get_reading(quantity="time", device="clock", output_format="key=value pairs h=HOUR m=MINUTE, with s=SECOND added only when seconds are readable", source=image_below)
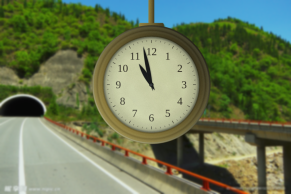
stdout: h=10 m=58
